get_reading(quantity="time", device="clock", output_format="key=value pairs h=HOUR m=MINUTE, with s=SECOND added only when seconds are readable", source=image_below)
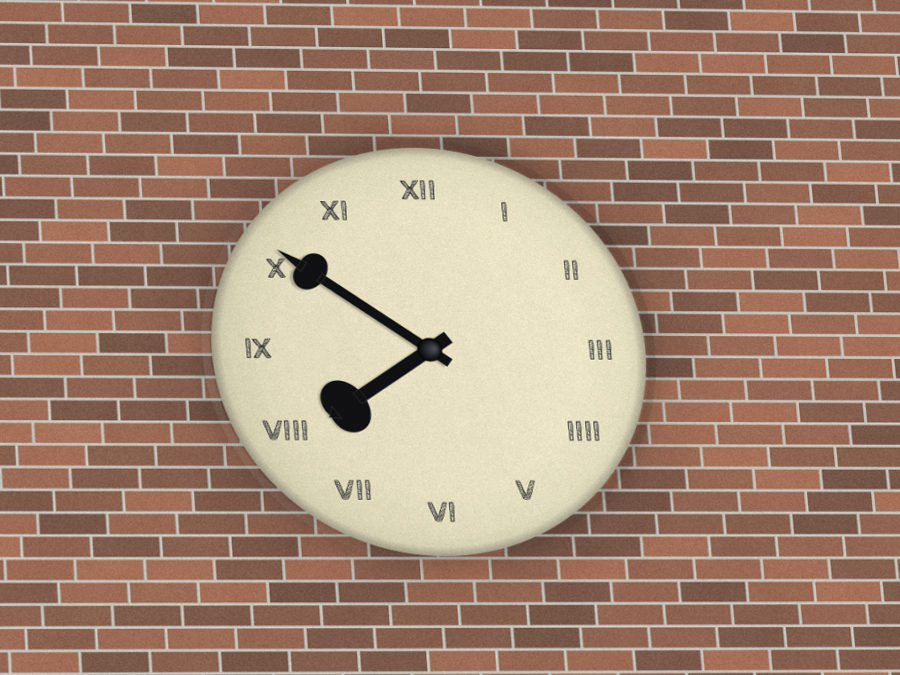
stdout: h=7 m=51
